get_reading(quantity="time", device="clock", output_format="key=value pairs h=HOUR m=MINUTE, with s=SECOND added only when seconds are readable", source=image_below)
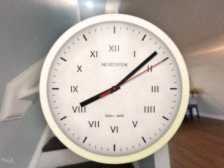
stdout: h=8 m=8 s=10
